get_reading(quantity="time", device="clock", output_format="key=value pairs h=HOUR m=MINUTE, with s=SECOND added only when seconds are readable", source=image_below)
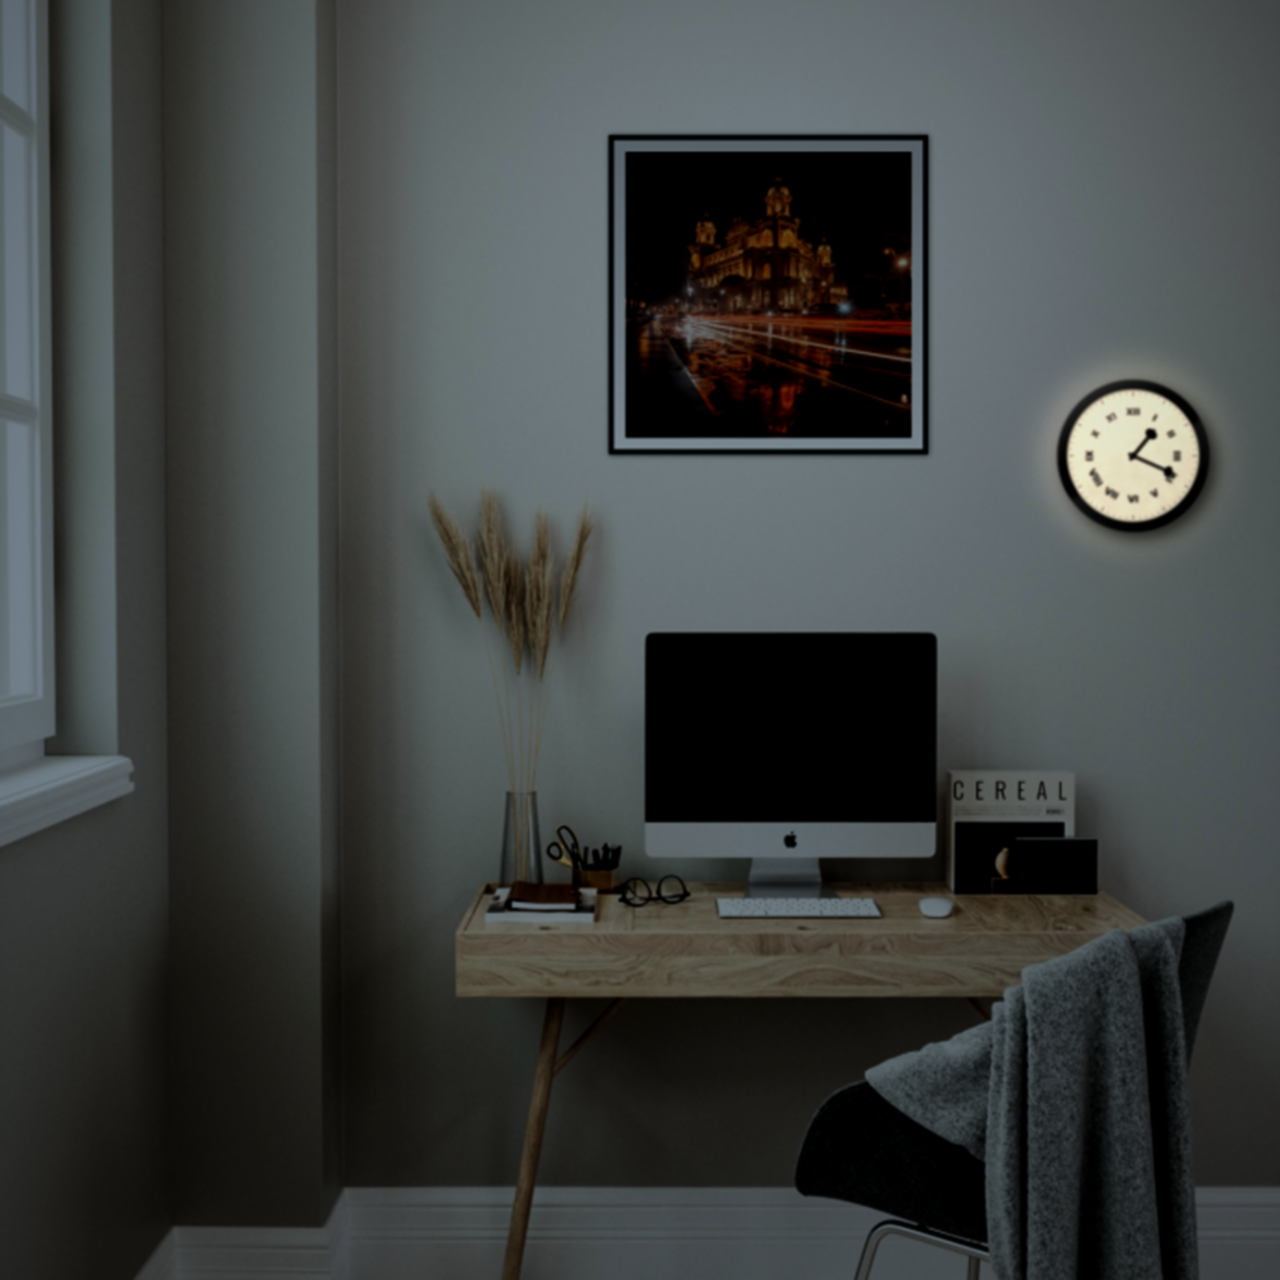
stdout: h=1 m=19
